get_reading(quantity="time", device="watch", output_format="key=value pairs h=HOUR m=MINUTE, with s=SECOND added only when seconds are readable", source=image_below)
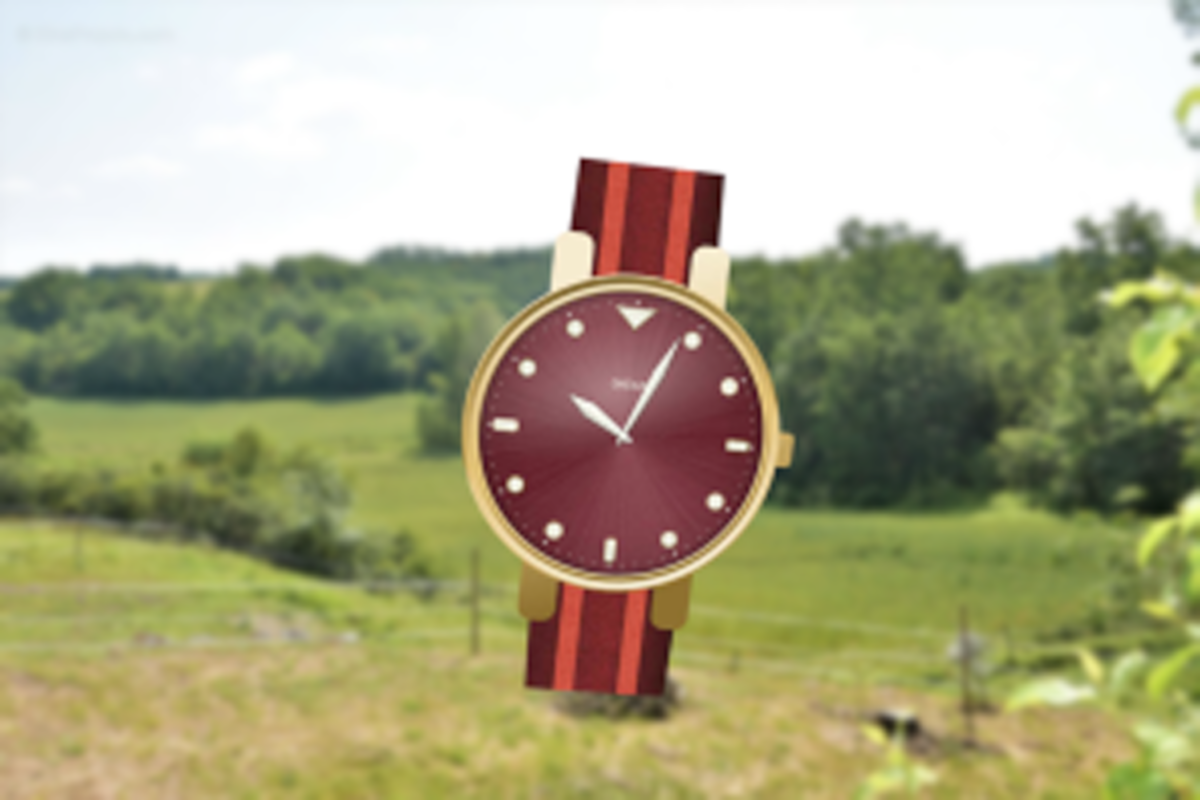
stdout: h=10 m=4
